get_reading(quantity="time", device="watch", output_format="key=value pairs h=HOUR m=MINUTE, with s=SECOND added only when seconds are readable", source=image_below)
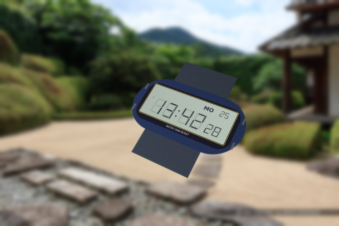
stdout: h=13 m=42 s=28
